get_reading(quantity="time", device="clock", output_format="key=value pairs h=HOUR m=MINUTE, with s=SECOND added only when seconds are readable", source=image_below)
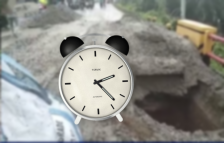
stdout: h=2 m=23
